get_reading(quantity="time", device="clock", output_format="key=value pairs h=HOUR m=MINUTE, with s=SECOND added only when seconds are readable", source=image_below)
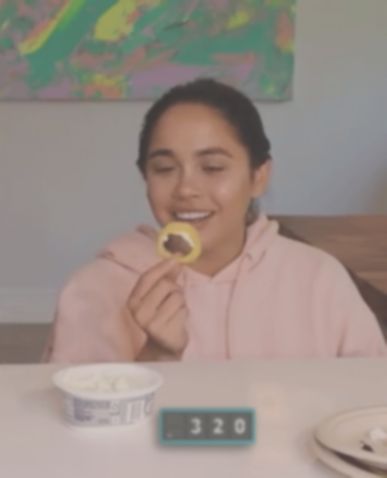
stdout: h=3 m=20
